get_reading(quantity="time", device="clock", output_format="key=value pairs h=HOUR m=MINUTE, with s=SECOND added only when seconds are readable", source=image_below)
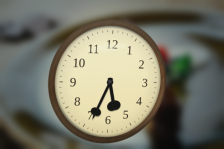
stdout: h=5 m=34
